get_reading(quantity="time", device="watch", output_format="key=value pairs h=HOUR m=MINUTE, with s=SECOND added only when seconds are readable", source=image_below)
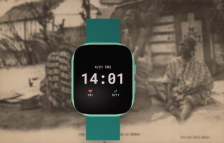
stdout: h=14 m=1
